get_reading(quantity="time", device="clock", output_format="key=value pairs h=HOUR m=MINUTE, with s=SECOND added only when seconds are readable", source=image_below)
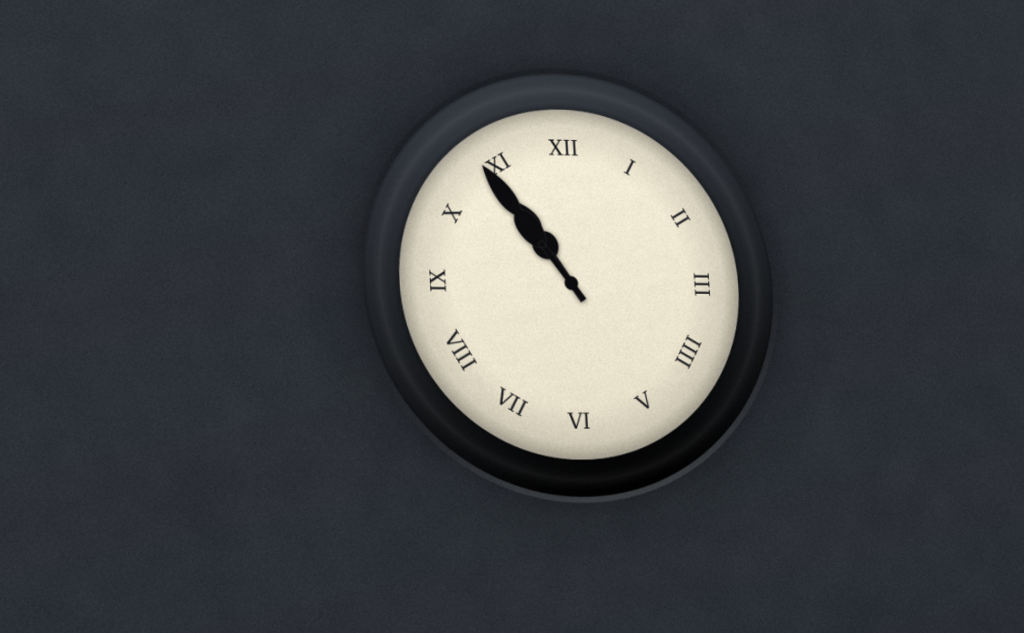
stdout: h=10 m=54
